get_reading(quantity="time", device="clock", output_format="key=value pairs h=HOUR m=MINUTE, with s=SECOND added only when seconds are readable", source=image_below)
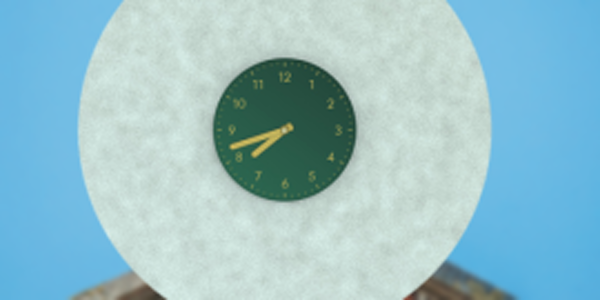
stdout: h=7 m=42
